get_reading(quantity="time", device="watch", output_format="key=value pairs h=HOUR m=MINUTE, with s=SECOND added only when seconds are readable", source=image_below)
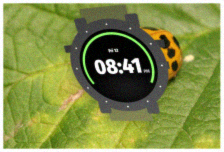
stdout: h=8 m=41
